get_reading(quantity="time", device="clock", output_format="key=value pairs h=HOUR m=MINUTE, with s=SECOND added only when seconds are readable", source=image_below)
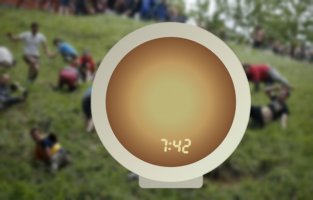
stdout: h=7 m=42
